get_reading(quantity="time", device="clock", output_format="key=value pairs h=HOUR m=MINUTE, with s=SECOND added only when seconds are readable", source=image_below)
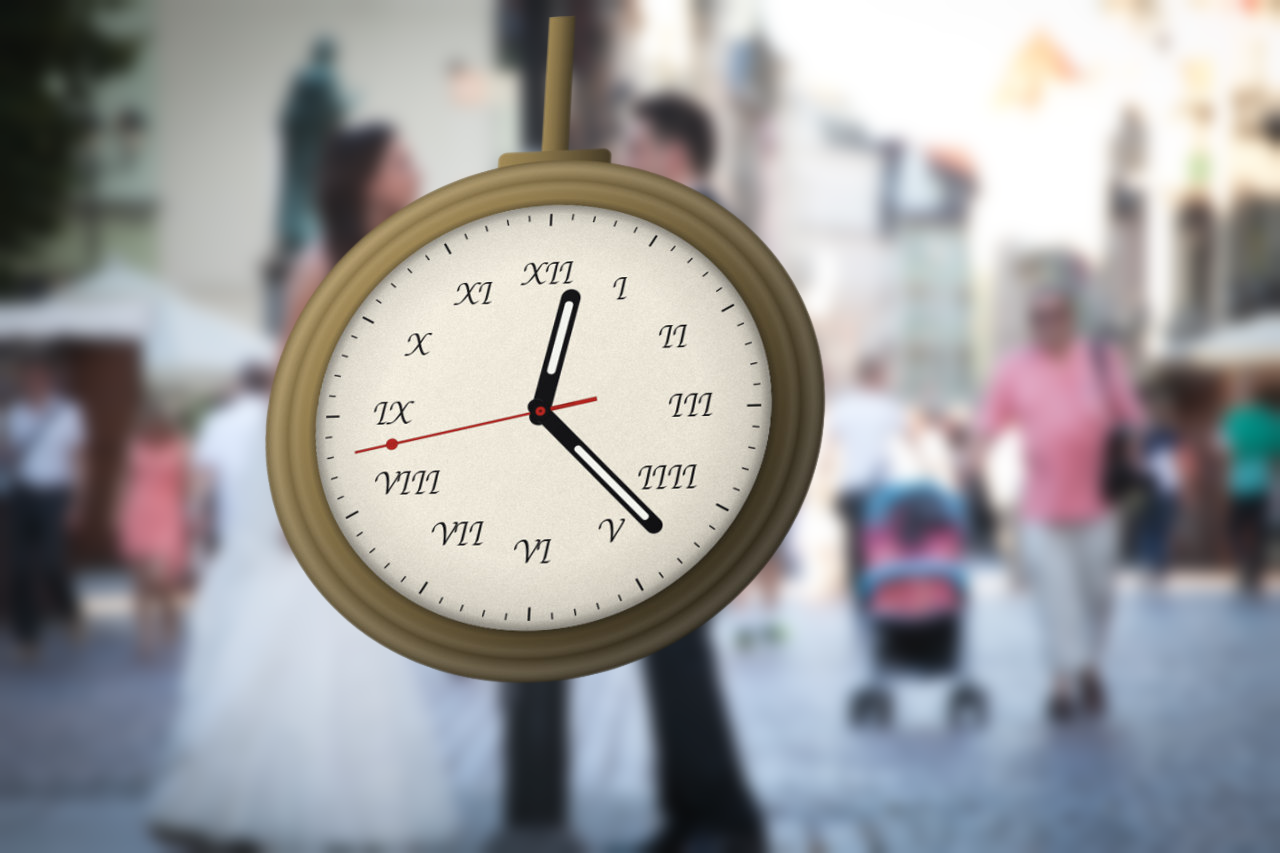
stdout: h=12 m=22 s=43
